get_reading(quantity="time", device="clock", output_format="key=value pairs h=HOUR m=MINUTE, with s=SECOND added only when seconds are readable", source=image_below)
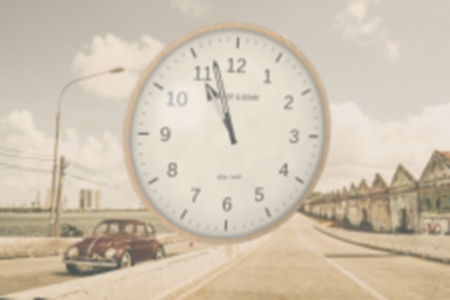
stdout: h=10 m=57
